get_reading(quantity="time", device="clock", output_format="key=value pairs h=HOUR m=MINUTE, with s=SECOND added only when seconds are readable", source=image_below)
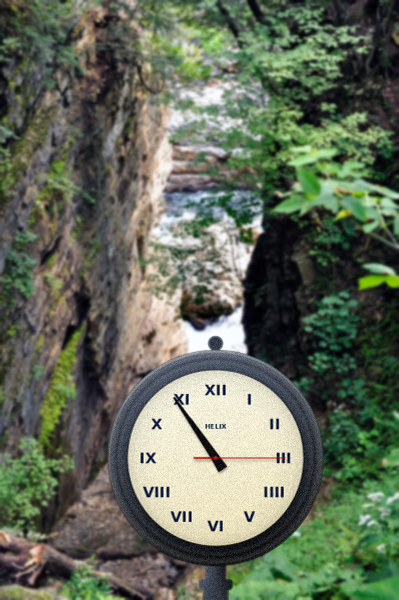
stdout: h=10 m=54 s=15
